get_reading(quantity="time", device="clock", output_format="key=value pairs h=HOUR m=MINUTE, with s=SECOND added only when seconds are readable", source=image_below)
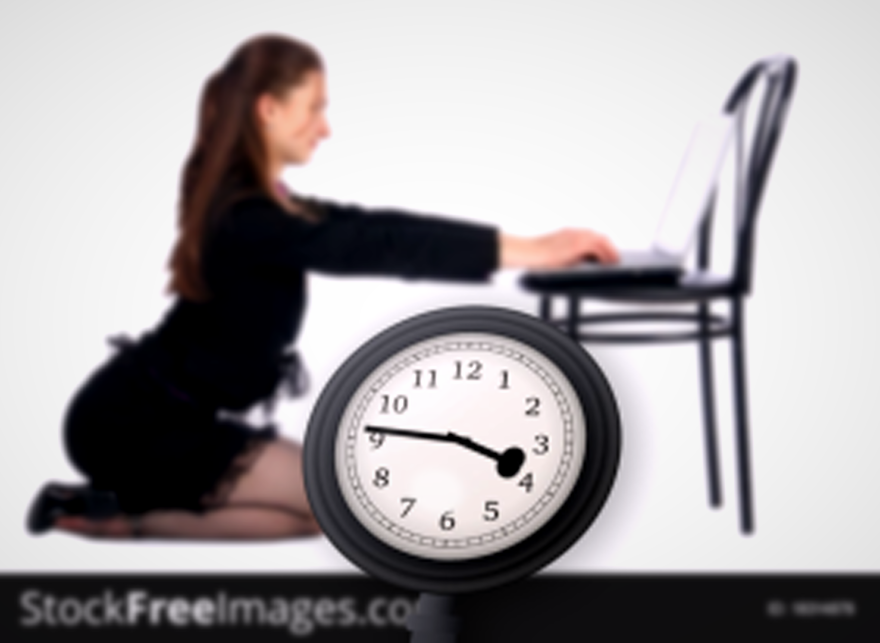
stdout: h=3 m=46
